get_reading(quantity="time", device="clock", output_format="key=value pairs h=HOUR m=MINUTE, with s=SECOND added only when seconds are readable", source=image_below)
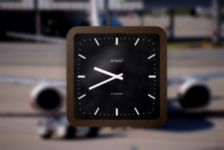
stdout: h=9 m=41
